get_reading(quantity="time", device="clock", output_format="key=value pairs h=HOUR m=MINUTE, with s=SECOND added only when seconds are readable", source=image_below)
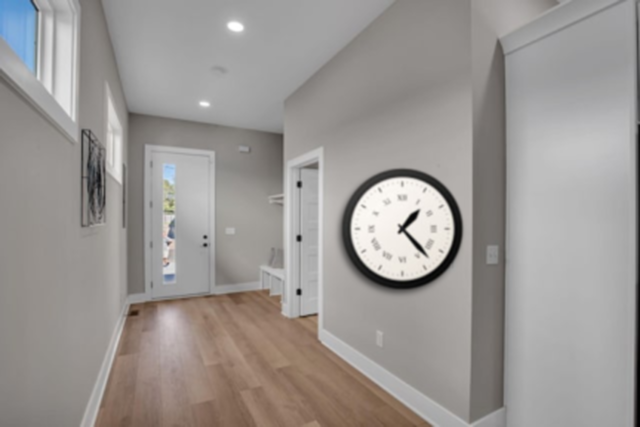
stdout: h=1 m=23
